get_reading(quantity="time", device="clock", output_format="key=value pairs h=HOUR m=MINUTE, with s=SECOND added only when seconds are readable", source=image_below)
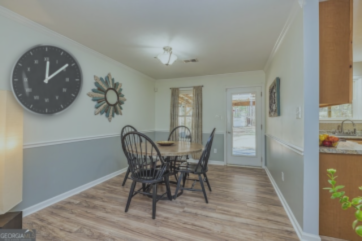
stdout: h=12 m=9
